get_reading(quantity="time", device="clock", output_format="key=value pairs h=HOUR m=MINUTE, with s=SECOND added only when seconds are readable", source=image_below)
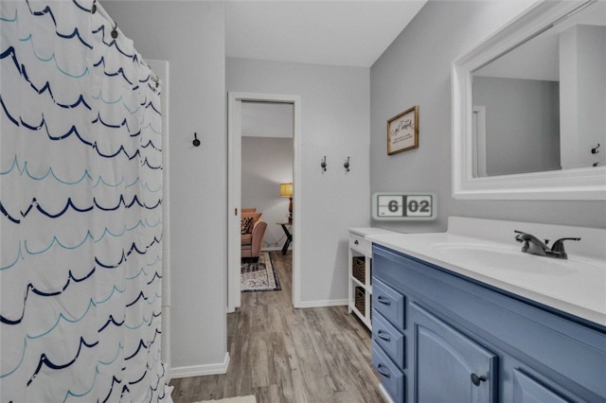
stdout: h=6 m=2
